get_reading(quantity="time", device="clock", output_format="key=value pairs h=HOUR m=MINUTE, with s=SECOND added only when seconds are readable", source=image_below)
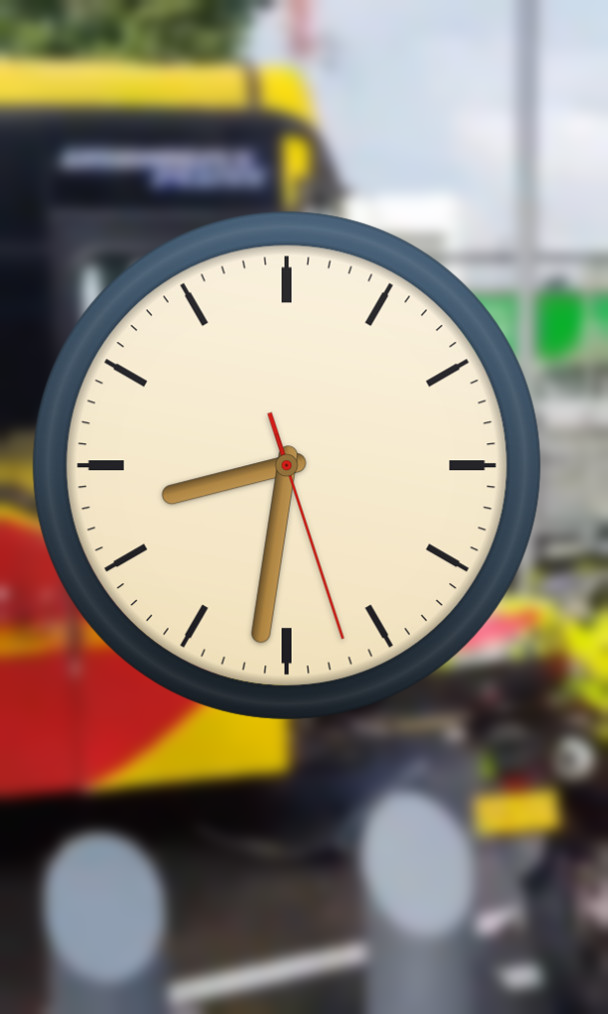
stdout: h=8 m=31 s=27
